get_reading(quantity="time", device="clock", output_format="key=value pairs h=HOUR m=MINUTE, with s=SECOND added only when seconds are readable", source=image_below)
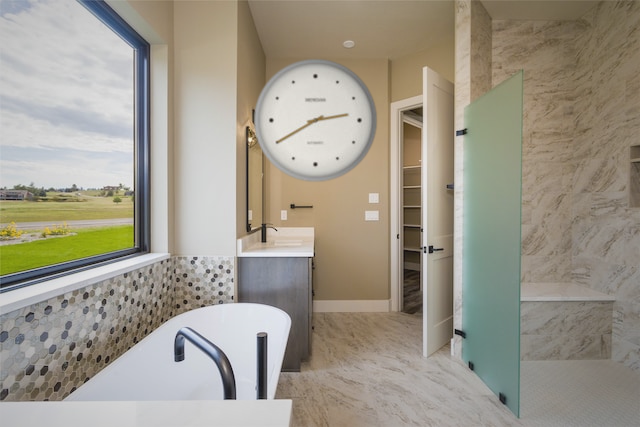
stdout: h=2 m=40
